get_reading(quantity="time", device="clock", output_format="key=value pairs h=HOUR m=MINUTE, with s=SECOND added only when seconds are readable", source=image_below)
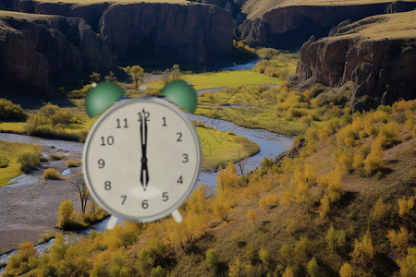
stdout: h=6 m=0
